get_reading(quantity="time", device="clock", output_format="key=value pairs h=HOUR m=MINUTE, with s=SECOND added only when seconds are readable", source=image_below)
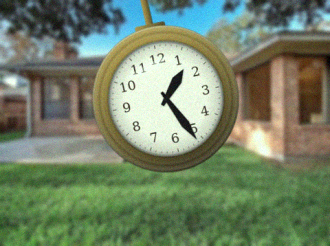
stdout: h=1 m=26
